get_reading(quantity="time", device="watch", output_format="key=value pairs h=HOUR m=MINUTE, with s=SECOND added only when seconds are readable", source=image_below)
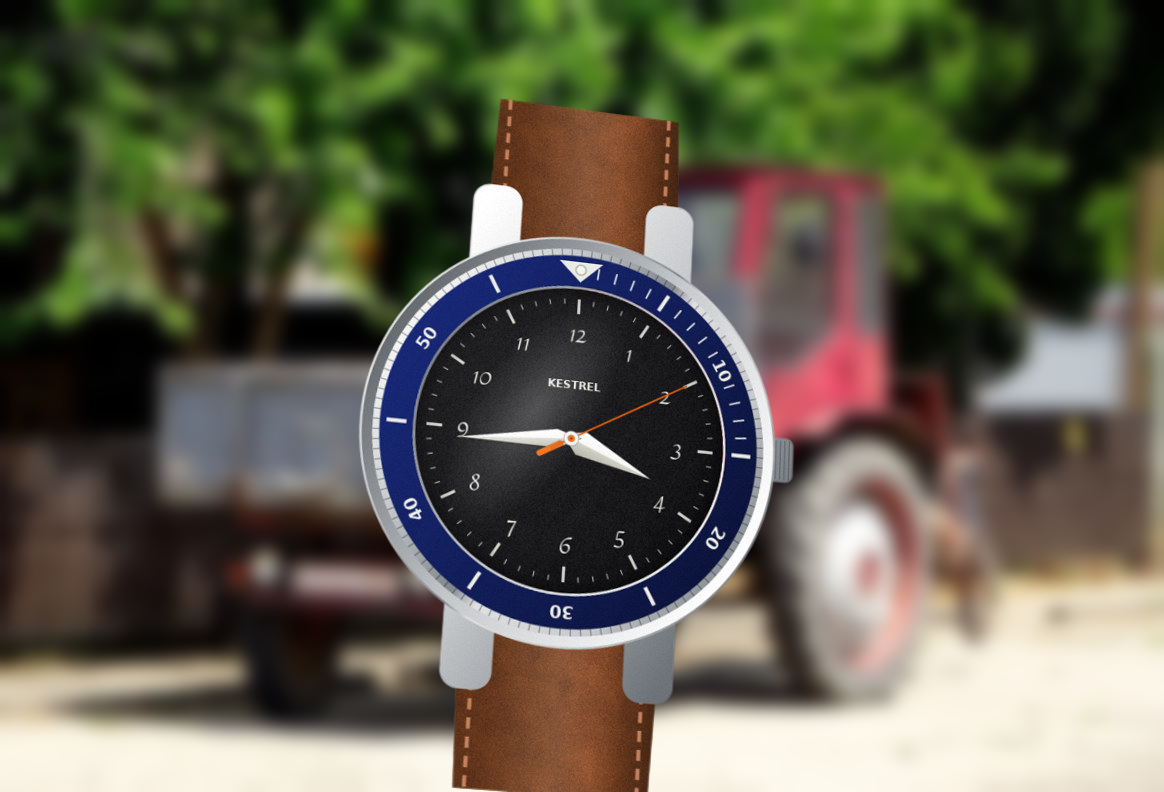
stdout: h=3 m=44 s=10
